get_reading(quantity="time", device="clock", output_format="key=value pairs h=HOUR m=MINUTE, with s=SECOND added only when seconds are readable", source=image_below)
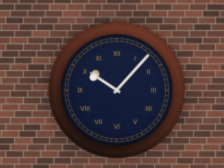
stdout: h=10 m=7
